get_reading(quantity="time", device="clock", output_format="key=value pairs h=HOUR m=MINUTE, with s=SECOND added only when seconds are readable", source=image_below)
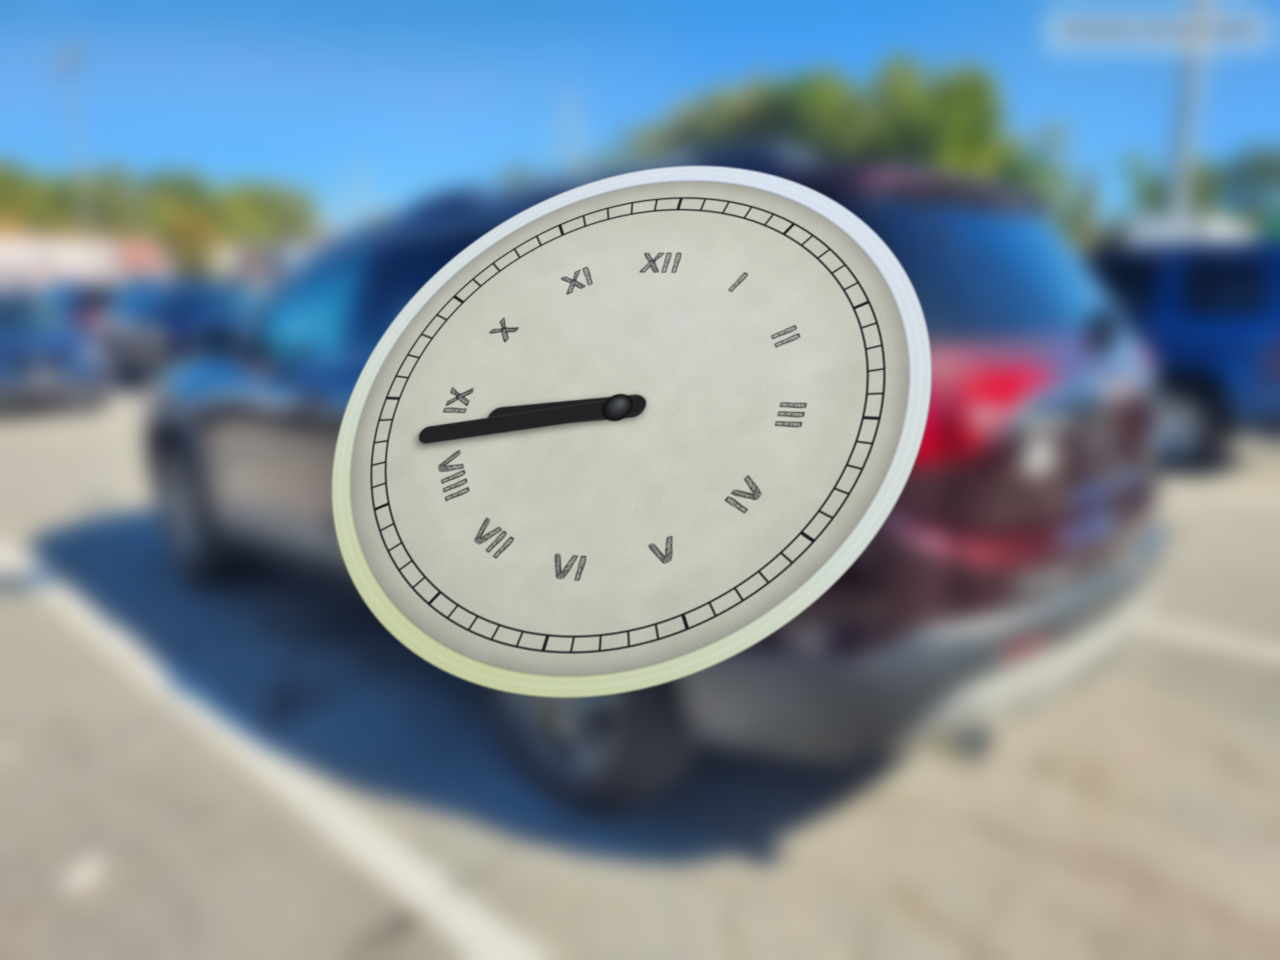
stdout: h=8 m=43
